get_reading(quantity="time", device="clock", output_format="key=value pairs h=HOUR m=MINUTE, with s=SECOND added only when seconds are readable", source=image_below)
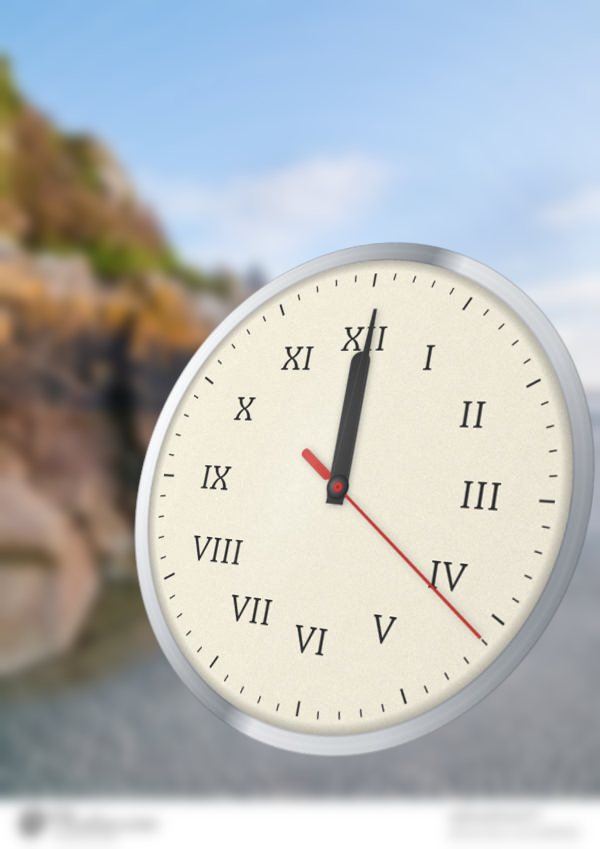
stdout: h=12 m=0 s=21
